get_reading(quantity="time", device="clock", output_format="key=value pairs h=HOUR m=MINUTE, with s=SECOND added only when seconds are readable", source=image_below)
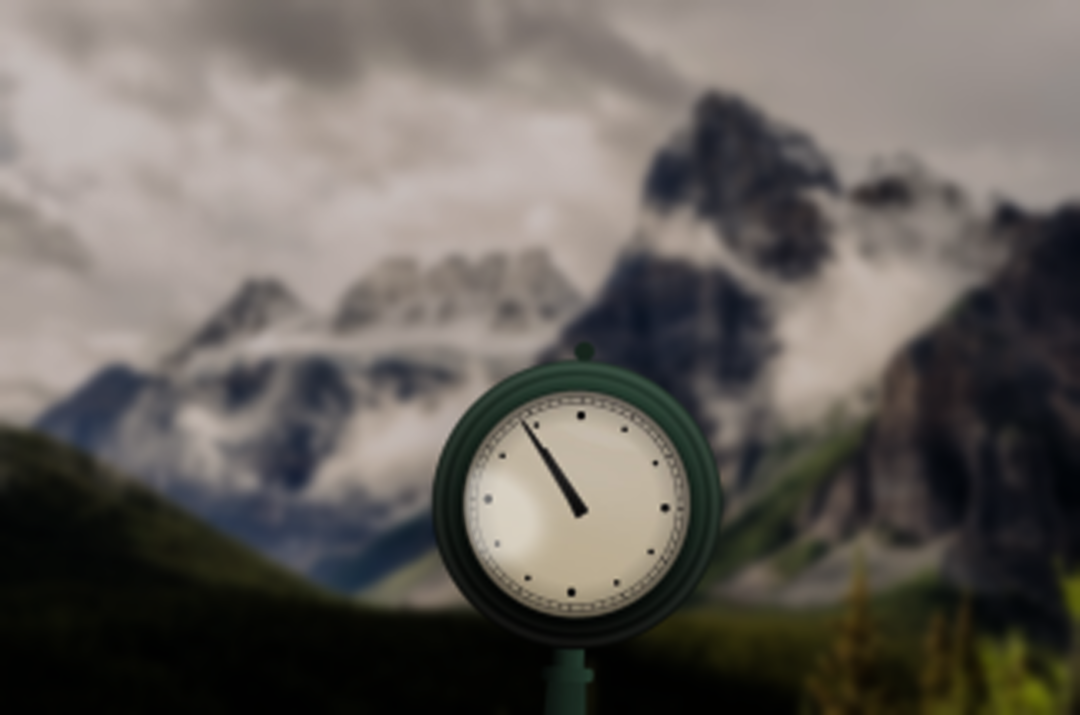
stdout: h=10 m=54
